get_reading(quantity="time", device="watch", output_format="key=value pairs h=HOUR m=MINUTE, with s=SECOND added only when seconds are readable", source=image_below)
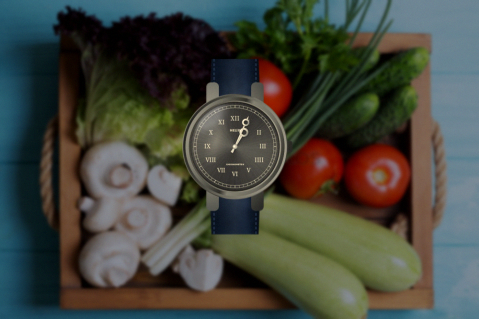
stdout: h=1 m=4
